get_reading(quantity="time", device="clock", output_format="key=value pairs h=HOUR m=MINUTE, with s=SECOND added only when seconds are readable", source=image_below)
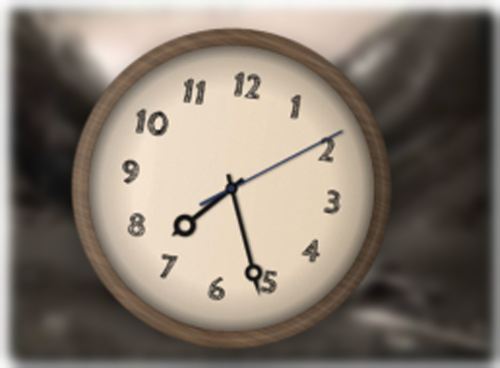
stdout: h=7 m=26 s=9
